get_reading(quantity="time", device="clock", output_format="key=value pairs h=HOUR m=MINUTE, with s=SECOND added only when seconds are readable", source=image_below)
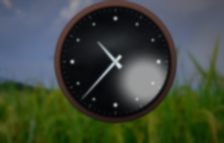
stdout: h=10 m=37
